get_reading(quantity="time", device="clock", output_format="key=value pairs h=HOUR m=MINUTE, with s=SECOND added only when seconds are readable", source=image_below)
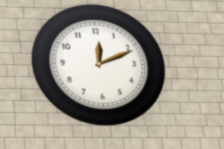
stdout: h=12 m=11
